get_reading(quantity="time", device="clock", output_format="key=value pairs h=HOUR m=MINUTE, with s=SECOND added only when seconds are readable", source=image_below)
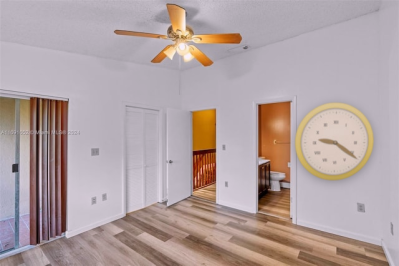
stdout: h=9 m=21
